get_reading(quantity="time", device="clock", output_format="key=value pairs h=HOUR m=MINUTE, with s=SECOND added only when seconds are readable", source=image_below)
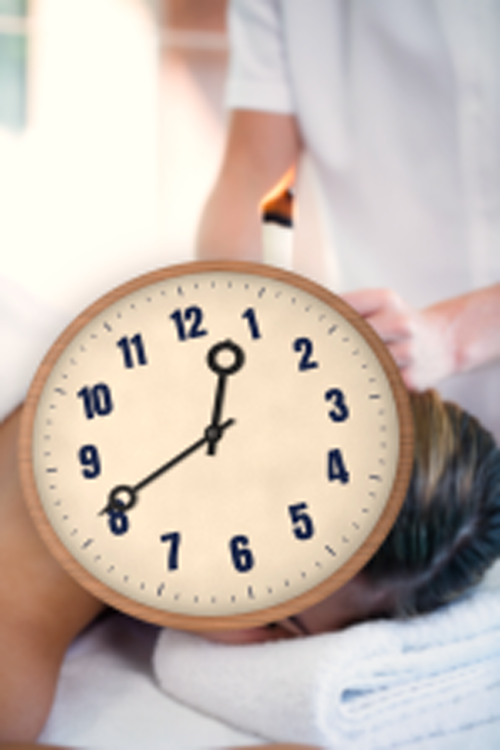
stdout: h=12 m=41
